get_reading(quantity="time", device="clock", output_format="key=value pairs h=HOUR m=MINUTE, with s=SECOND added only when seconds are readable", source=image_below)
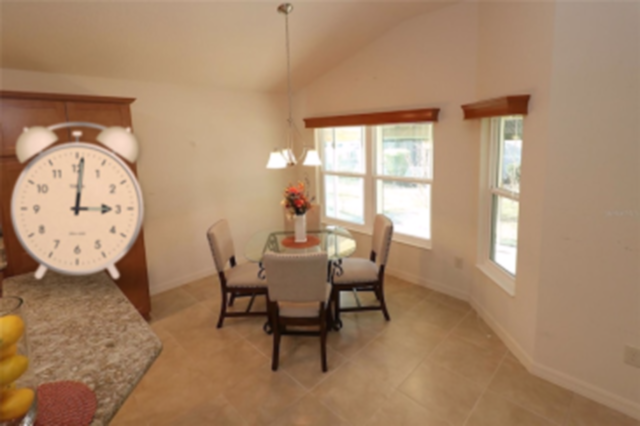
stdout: h=3 m=1
